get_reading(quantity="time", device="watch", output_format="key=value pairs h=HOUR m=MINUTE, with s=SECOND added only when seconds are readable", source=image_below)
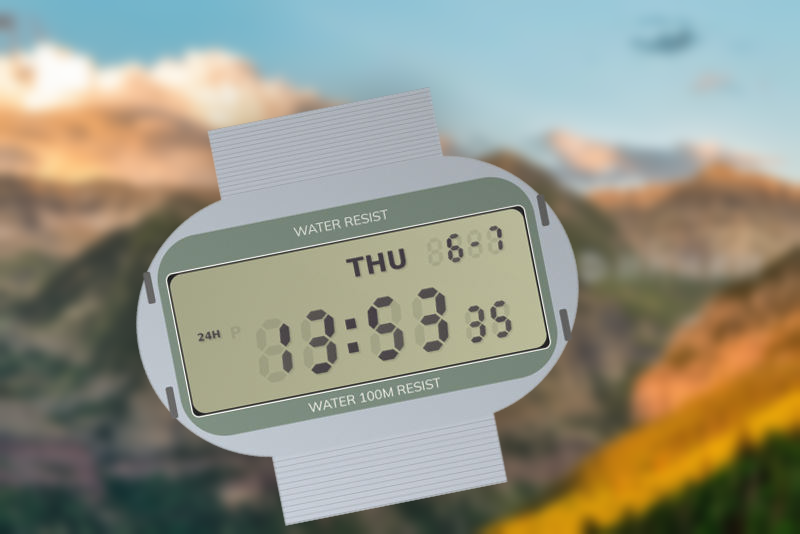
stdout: h=13 m=53 s=35
